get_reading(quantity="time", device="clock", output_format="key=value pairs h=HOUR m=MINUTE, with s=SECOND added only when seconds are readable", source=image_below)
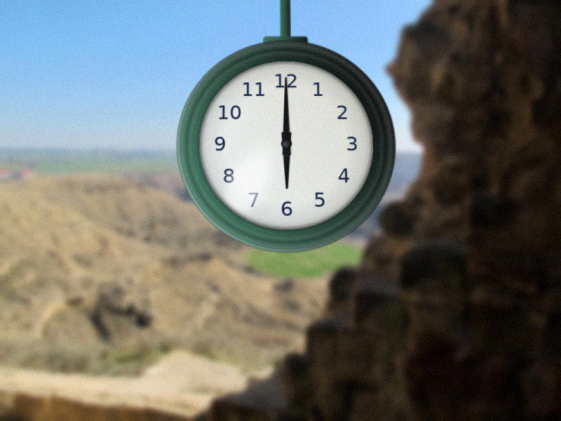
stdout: h=6 m=0
